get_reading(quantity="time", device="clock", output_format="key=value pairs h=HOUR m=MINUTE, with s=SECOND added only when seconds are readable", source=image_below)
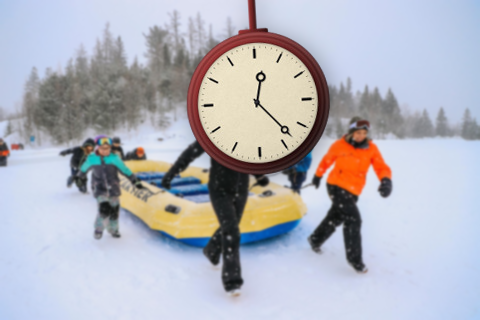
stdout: h=12 m=23
